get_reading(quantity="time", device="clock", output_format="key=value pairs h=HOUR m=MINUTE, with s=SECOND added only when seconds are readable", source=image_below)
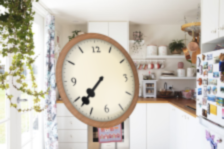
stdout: h=7 m=38
